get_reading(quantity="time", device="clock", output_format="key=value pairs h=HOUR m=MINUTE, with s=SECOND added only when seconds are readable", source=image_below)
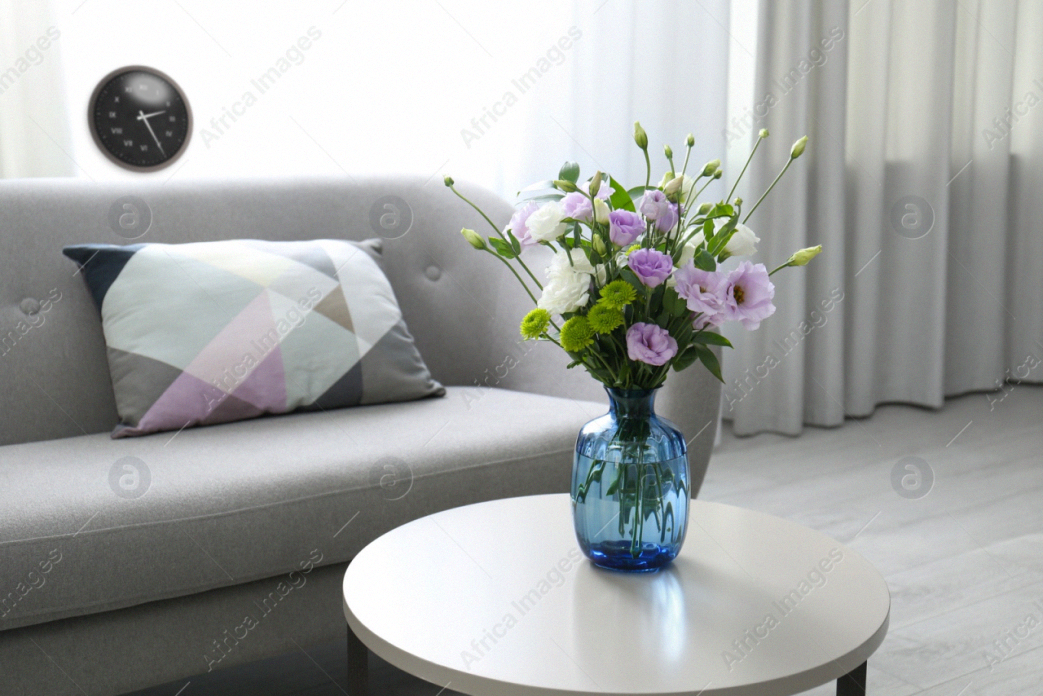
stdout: h=2 m=25
